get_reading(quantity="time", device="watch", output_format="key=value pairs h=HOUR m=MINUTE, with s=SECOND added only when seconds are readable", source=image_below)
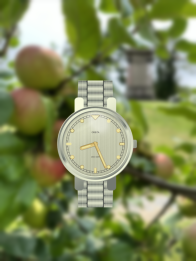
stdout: h=8 m=26
